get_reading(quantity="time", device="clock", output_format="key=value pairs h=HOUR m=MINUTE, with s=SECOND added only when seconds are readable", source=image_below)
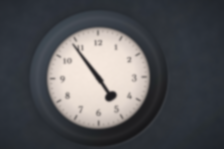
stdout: h=4 m=54
